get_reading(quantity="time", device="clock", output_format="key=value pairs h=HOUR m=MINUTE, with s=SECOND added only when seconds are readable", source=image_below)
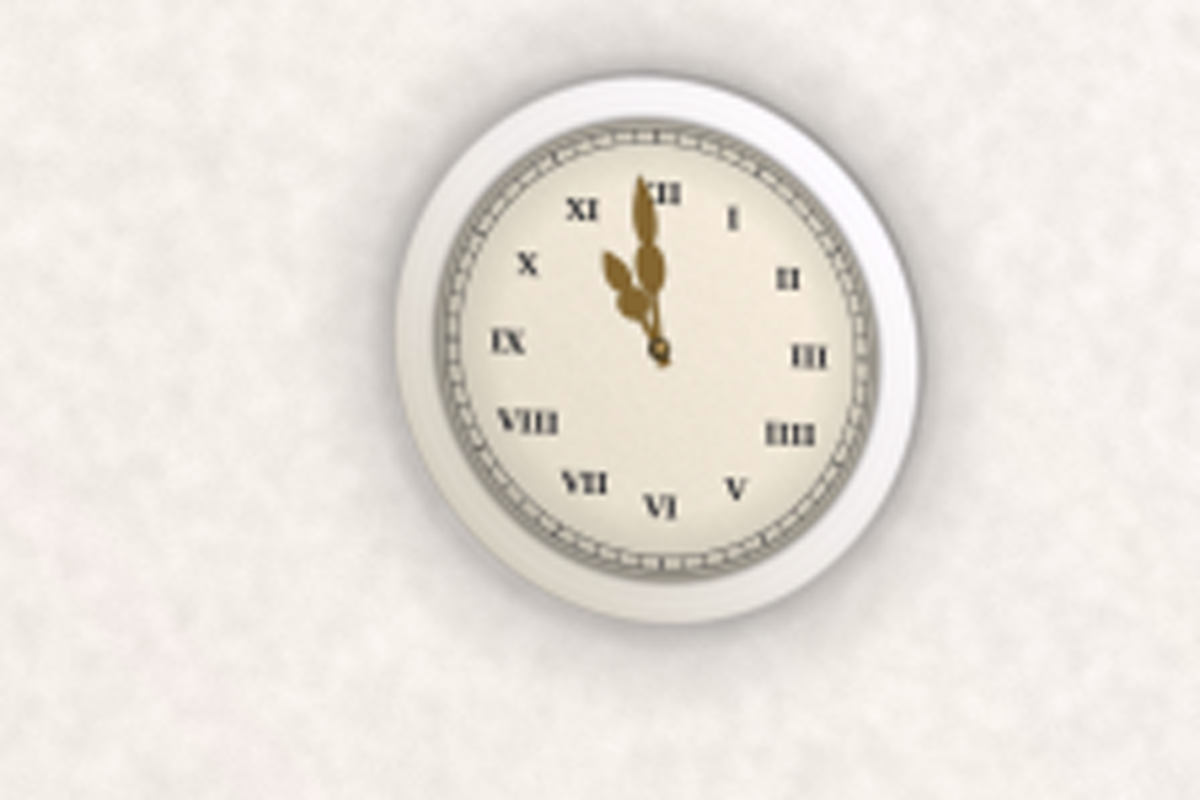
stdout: h=10 m=59
